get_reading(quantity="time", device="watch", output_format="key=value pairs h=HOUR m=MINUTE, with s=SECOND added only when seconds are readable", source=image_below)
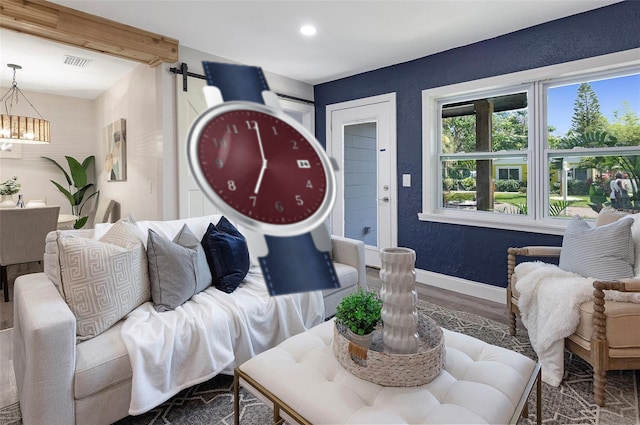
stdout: h=7 m=1
